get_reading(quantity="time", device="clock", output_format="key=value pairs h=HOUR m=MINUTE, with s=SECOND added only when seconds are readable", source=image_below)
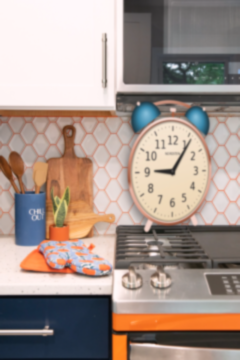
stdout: h=9 m=6
